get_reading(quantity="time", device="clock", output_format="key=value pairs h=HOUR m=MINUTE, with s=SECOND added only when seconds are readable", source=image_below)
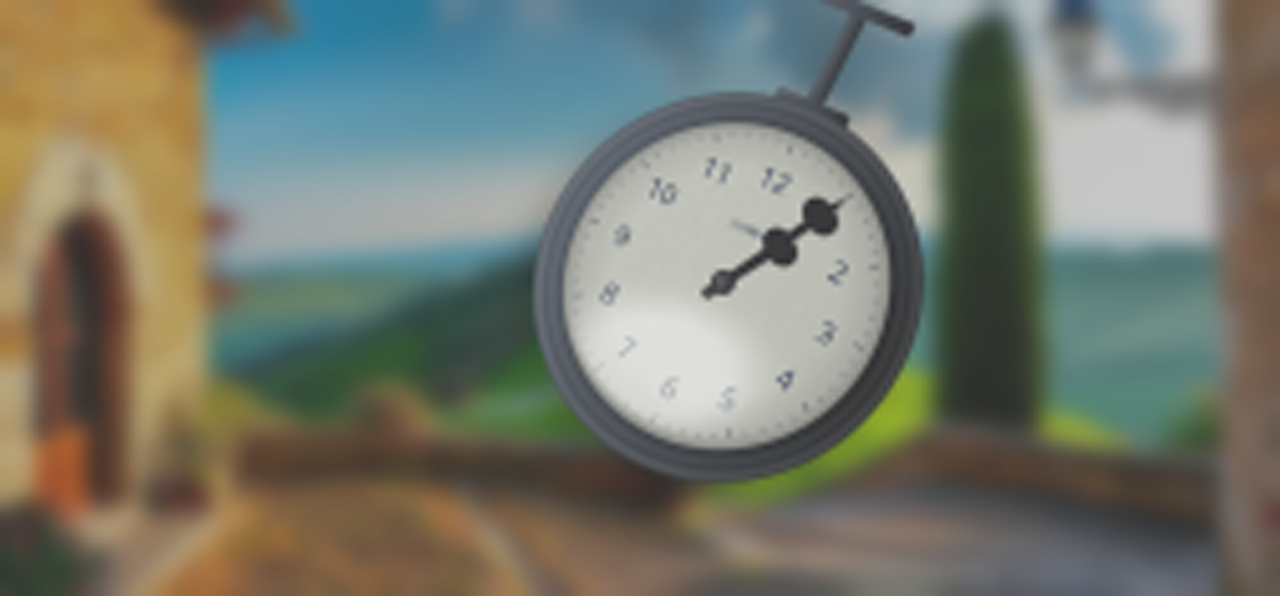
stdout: h=1 m=5
